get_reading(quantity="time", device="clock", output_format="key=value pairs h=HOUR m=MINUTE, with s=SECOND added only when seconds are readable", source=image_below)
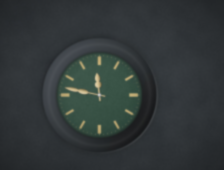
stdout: h=11 m=47
